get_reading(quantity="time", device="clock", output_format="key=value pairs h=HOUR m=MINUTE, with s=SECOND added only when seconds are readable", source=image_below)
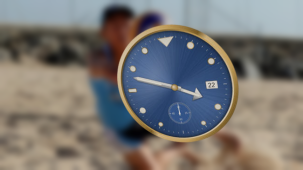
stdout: h=3 m=48
